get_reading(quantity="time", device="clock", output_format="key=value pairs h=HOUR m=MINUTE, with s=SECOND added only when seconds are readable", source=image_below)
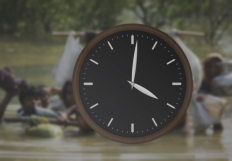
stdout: h=4 m=1
